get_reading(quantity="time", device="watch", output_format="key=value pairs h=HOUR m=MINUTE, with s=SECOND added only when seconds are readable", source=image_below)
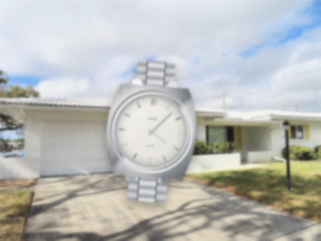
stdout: h=4 m=7
